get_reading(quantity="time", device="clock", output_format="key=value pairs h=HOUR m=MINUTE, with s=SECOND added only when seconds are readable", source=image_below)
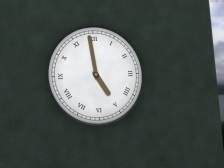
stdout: h=4 m=59
